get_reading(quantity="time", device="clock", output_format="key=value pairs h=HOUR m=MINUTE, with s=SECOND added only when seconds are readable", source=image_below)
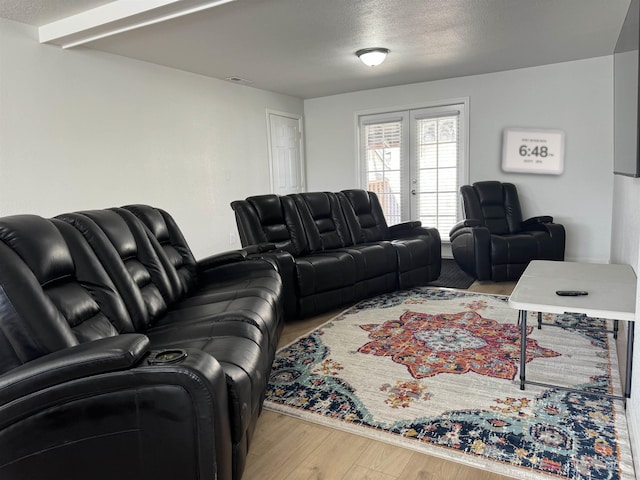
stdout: h=6 m=48
